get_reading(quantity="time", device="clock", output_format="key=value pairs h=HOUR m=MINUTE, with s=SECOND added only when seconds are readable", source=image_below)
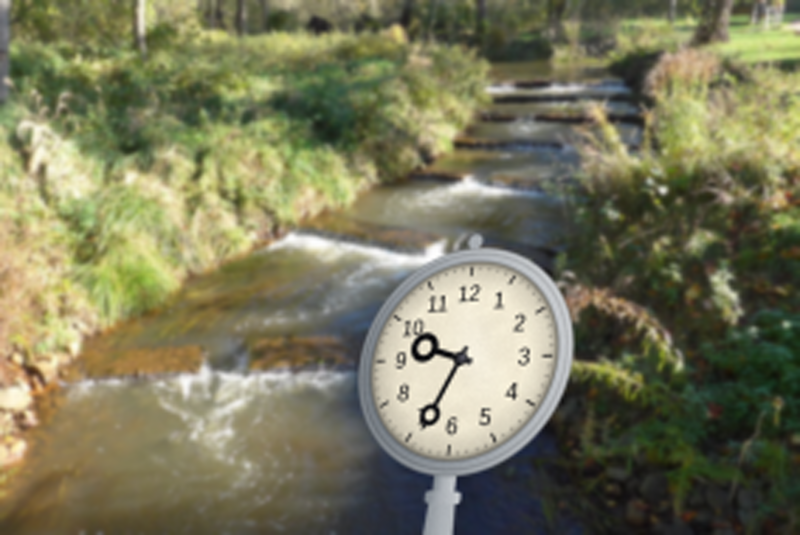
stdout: h=9 m=34
